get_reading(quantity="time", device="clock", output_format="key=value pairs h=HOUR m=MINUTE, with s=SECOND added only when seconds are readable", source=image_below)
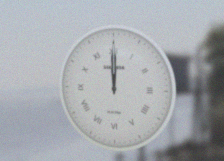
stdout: h=12 m=0
